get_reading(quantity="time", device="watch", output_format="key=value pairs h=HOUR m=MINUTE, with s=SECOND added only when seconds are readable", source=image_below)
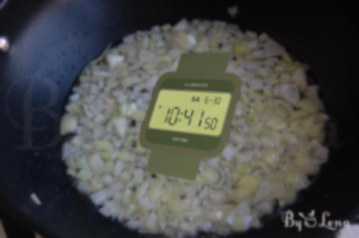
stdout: h=10 m=41 s=50
